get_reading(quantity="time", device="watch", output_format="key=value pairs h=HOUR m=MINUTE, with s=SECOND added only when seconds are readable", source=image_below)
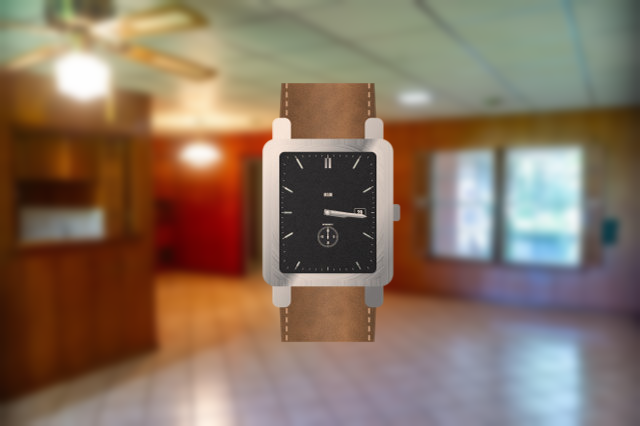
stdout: h=3 m=16
